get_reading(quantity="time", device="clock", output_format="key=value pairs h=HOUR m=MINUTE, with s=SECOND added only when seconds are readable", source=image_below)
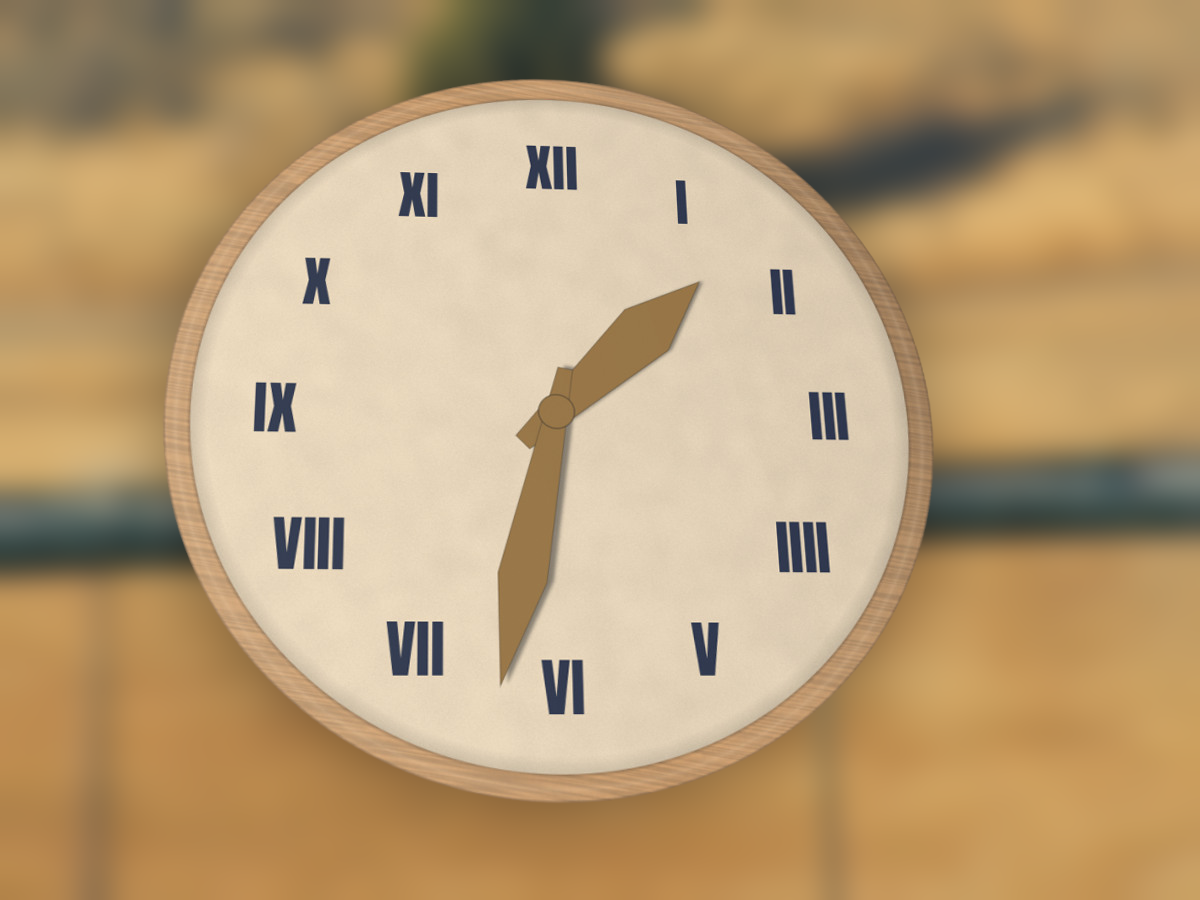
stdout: h=1 m=32
